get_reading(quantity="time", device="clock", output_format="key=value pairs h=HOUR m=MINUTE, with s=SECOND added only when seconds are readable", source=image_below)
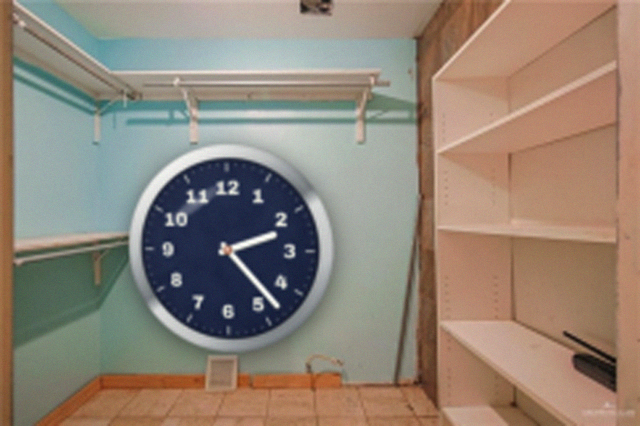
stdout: h=2 m=23
